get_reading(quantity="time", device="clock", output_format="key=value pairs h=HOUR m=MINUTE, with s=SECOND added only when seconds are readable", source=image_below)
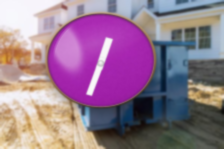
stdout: h=12 m=33
